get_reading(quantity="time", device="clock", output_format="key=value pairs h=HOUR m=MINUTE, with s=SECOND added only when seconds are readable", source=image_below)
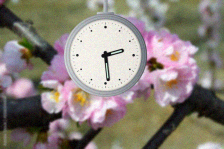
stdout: h=2 m=29
